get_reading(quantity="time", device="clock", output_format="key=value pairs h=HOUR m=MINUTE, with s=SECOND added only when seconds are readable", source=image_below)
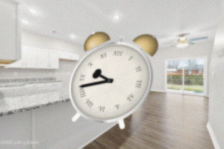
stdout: h=9 m=42
